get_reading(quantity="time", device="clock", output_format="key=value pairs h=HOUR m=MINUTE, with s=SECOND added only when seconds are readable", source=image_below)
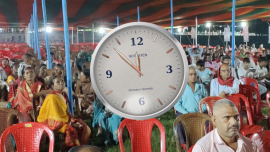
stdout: h=11 m=53
